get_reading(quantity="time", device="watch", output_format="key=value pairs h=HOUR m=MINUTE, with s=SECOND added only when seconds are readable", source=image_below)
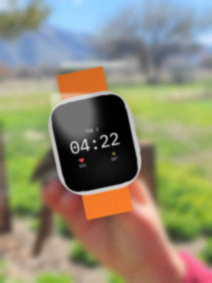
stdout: h=4 m=22
